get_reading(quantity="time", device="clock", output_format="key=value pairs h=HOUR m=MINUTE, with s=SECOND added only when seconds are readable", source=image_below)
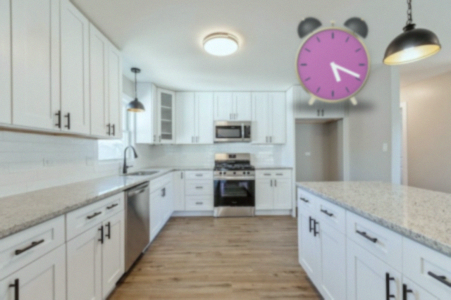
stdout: h=5 m=19
